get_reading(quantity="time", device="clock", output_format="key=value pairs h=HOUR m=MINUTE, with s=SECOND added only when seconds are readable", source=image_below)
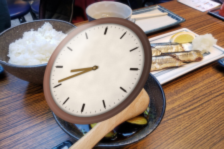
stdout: h=8 m=41
